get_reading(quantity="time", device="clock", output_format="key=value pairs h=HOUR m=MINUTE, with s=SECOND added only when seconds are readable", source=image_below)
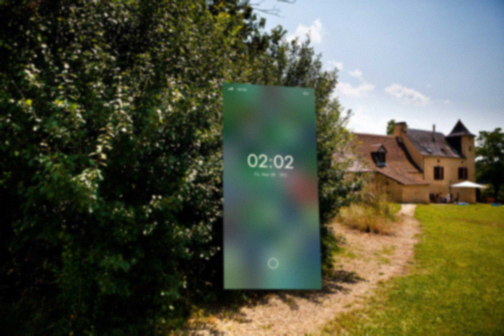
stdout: h=2 m=2
